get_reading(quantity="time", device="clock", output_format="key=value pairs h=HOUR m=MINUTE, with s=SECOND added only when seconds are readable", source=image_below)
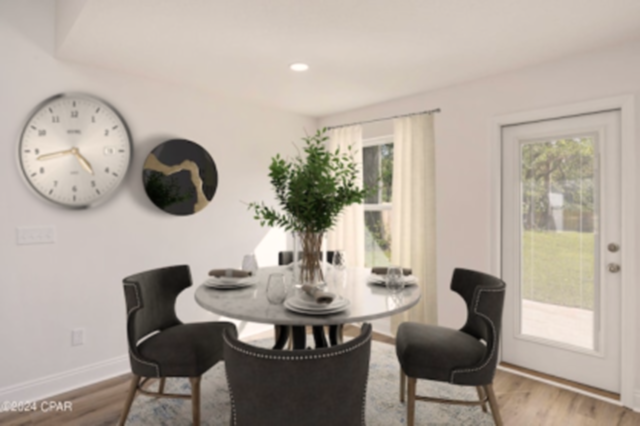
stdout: h=4 m=43
